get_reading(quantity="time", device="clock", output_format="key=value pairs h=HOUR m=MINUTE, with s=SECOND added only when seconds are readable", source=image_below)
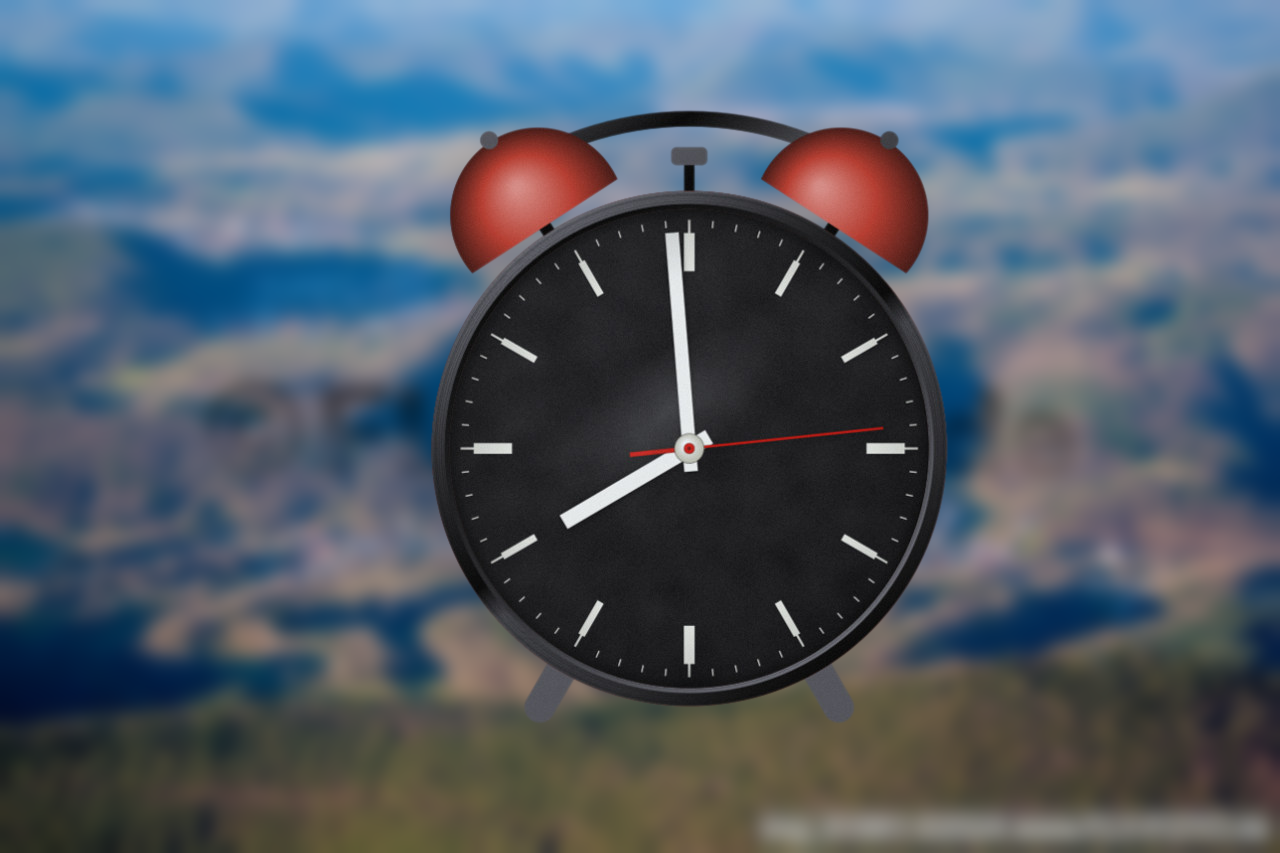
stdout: h=7 m=59 s=14
